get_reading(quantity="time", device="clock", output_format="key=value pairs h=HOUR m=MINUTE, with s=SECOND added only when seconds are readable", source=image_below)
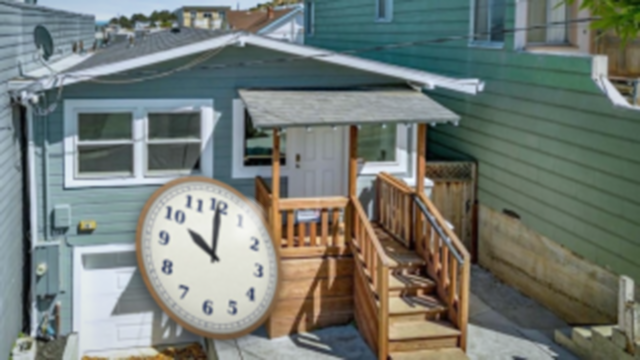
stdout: h=10 m=0
